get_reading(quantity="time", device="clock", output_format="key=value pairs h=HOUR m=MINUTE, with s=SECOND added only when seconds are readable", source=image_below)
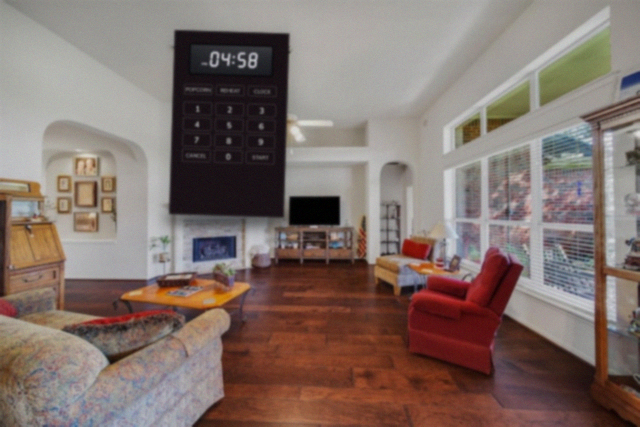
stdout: h=4 m=58
